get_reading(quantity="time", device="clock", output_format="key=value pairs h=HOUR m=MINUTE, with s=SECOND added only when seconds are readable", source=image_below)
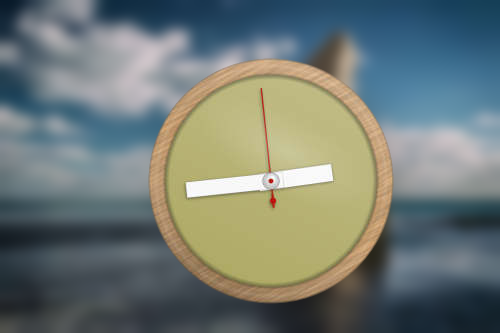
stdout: h=2 m=43 s=59
